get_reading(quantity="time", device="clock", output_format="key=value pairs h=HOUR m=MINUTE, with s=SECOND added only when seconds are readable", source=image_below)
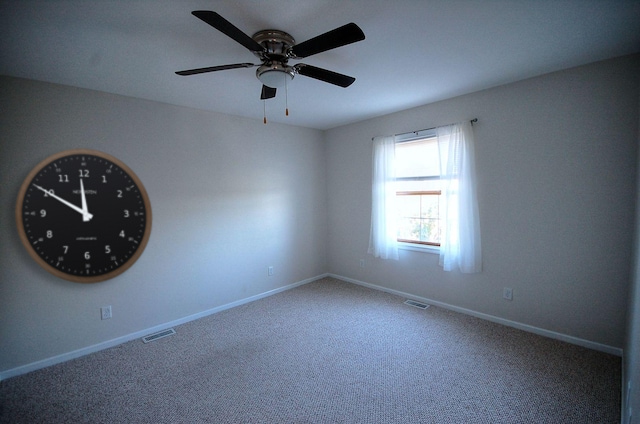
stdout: h=11 m=50
